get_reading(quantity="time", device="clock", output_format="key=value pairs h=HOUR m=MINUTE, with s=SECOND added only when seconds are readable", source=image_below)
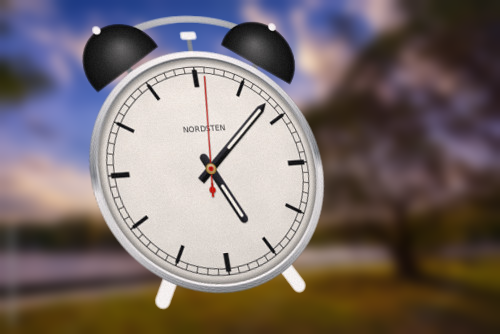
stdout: h=5 m=8 s=1
